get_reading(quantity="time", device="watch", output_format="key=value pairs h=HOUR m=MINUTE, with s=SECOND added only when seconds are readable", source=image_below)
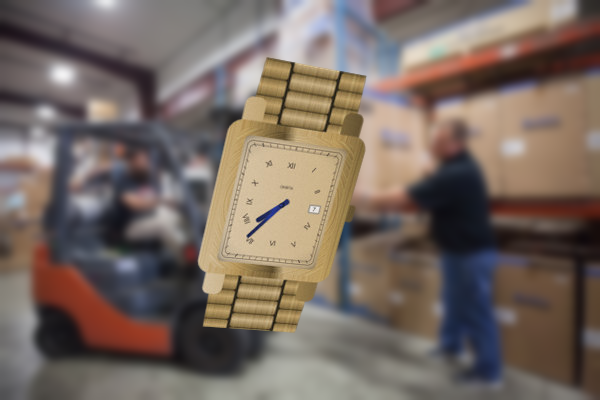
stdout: h=7 m=36
